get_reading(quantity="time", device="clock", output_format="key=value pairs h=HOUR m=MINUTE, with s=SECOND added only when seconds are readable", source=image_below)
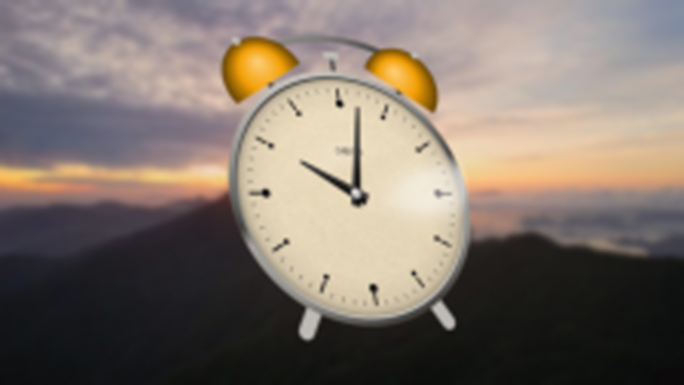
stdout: h=10 m=2
